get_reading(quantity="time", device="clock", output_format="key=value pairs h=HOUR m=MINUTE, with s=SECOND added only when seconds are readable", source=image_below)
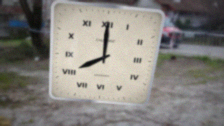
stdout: h=8 m=0
